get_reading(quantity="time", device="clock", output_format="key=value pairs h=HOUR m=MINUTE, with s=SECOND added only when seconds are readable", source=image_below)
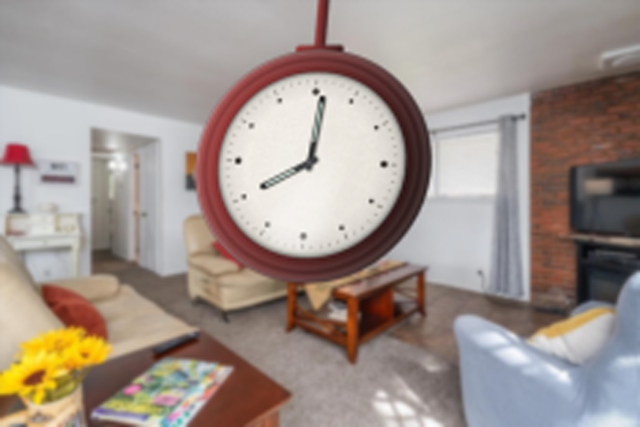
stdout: h=8 m=1
